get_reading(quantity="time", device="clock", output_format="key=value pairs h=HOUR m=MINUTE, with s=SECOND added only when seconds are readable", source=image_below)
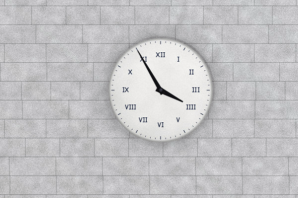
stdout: h=3 m=55
